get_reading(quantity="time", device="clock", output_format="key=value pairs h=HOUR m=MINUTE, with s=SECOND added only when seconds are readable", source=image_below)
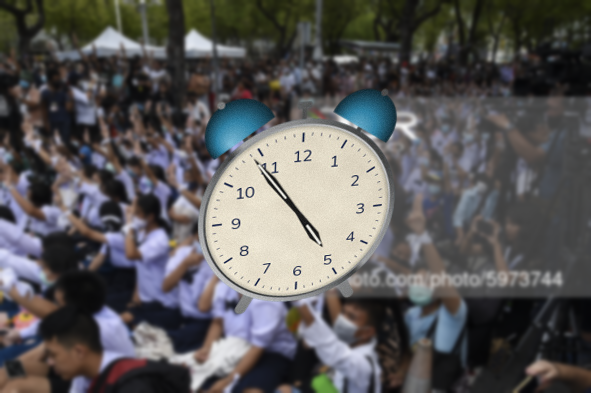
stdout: h=4 m=54
